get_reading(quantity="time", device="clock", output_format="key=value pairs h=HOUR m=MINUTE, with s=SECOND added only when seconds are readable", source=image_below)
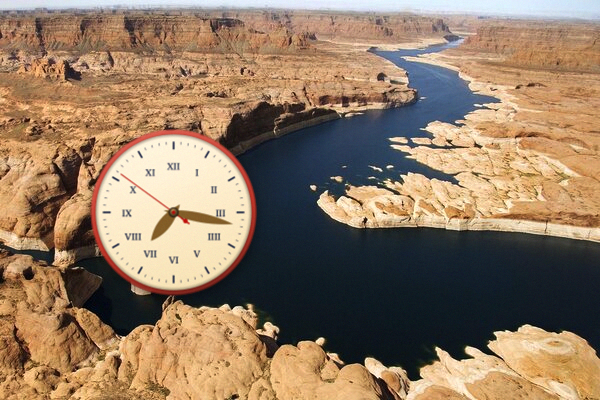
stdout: h=7 m=16 s=51
